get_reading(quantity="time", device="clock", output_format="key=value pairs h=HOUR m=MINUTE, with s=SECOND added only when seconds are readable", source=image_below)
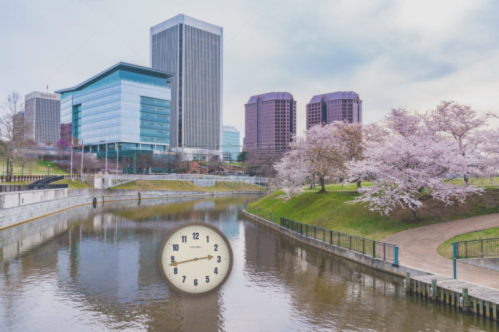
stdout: h=2 m=43
